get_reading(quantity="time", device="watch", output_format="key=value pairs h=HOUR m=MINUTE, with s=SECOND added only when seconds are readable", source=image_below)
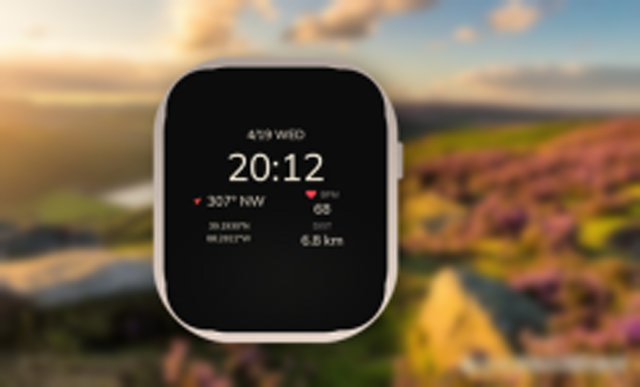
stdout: h=20 m=12
